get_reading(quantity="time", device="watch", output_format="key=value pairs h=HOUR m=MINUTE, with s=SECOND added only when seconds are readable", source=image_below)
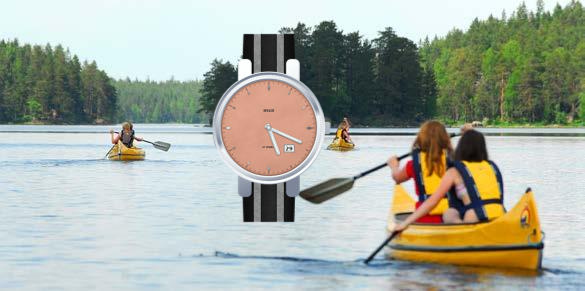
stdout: h=5 m=19
